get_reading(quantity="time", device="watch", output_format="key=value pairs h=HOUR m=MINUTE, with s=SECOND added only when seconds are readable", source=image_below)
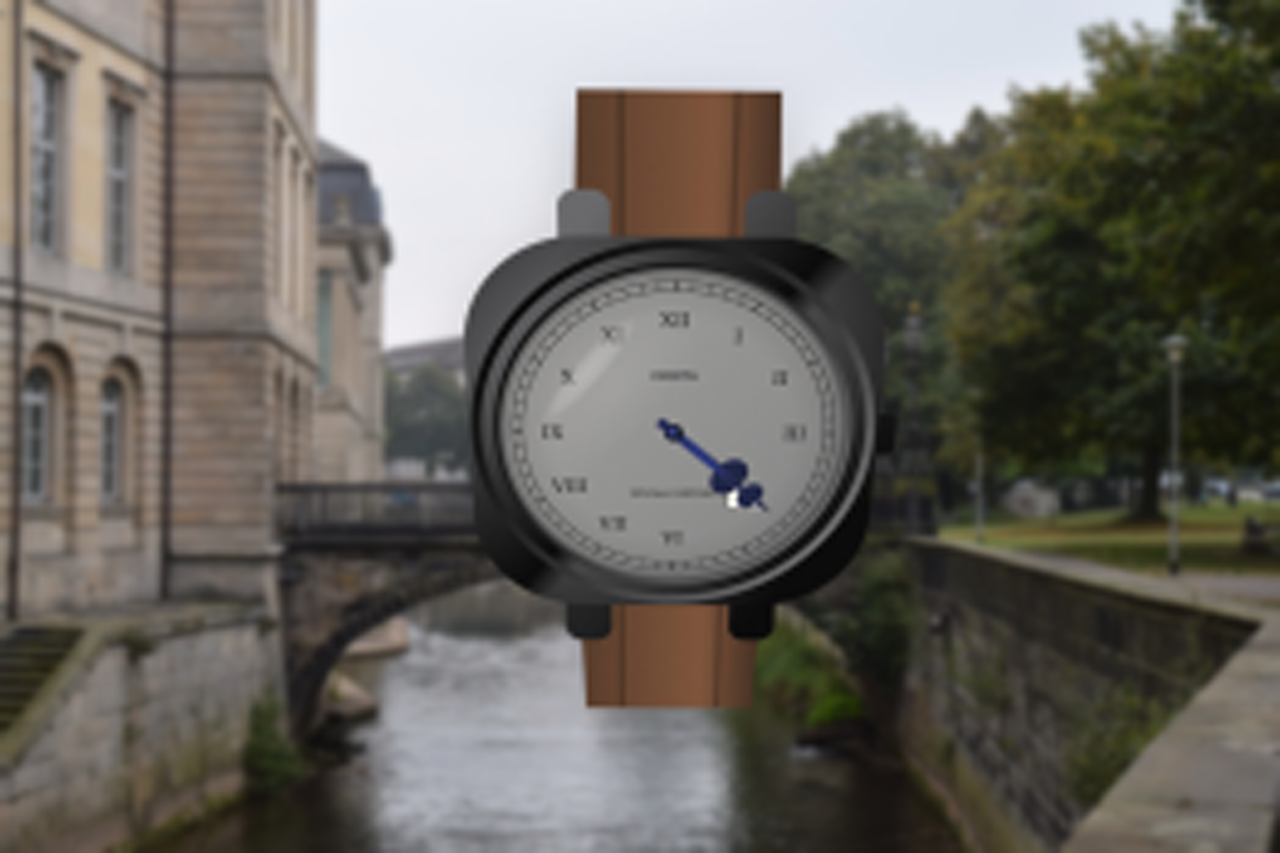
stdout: h=4 m=22
